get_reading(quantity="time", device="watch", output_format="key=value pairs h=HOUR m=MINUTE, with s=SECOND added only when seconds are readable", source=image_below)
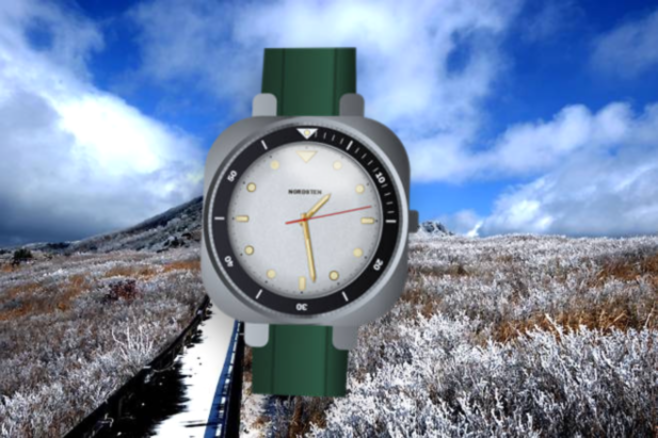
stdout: h=1 m=28 s=13
